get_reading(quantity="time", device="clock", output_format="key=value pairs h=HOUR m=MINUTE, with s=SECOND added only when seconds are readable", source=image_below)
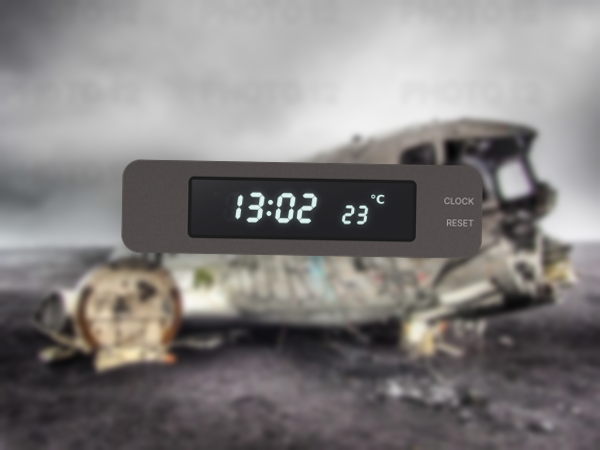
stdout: h=13 m=2
